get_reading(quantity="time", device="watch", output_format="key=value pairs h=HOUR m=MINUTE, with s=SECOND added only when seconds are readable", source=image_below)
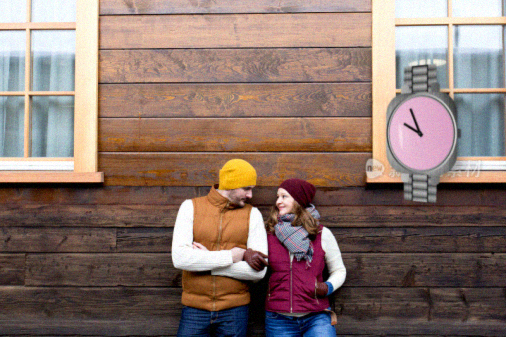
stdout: h=9 m=56
